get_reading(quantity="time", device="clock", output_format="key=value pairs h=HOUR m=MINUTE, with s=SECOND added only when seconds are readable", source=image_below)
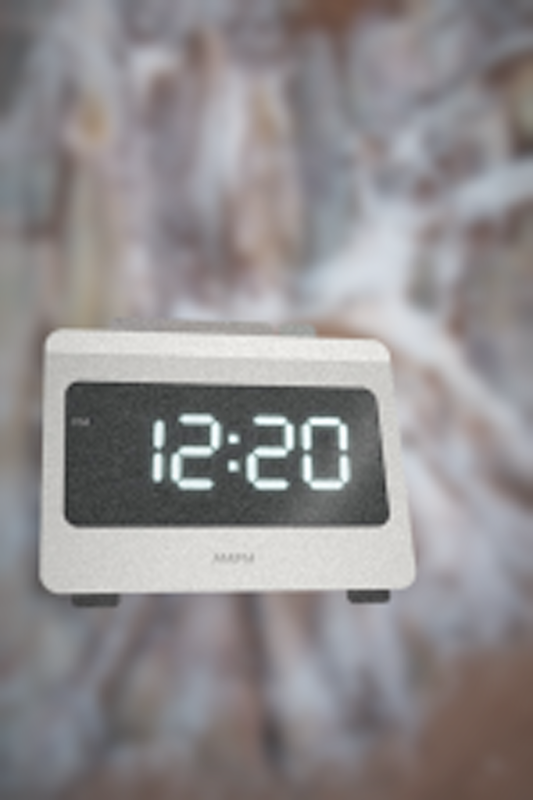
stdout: h=12 m=20
